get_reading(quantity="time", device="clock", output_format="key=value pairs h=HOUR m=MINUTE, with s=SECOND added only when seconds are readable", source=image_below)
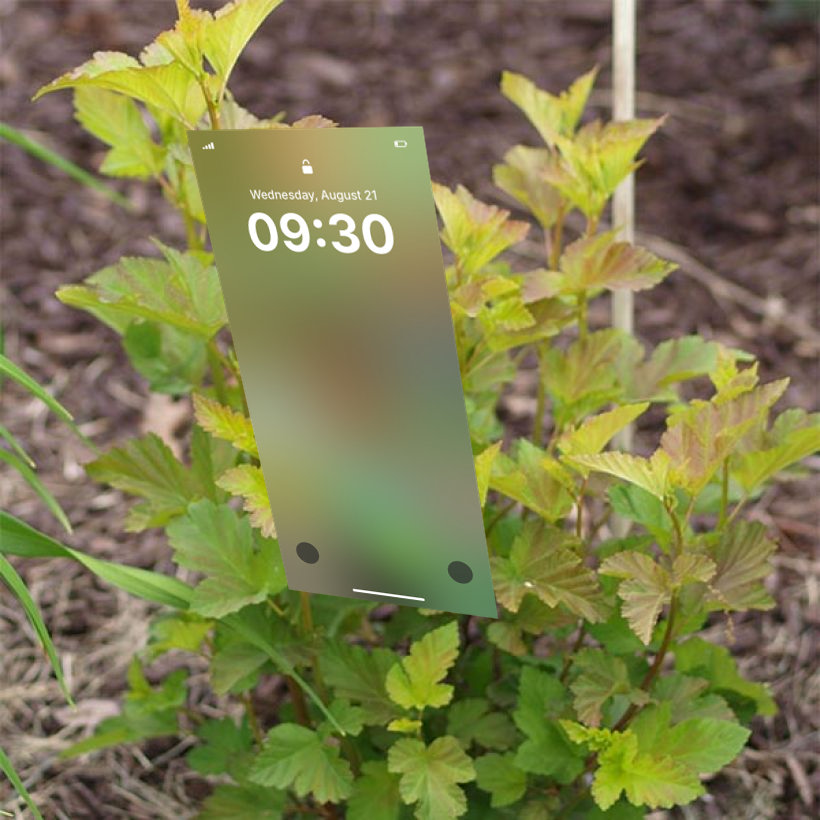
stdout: h=9 m=30
